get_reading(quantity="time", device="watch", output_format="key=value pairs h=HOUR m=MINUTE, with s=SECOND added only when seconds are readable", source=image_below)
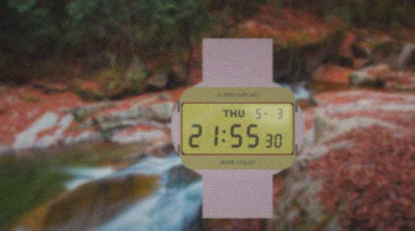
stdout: h=21 m=55 s=30
